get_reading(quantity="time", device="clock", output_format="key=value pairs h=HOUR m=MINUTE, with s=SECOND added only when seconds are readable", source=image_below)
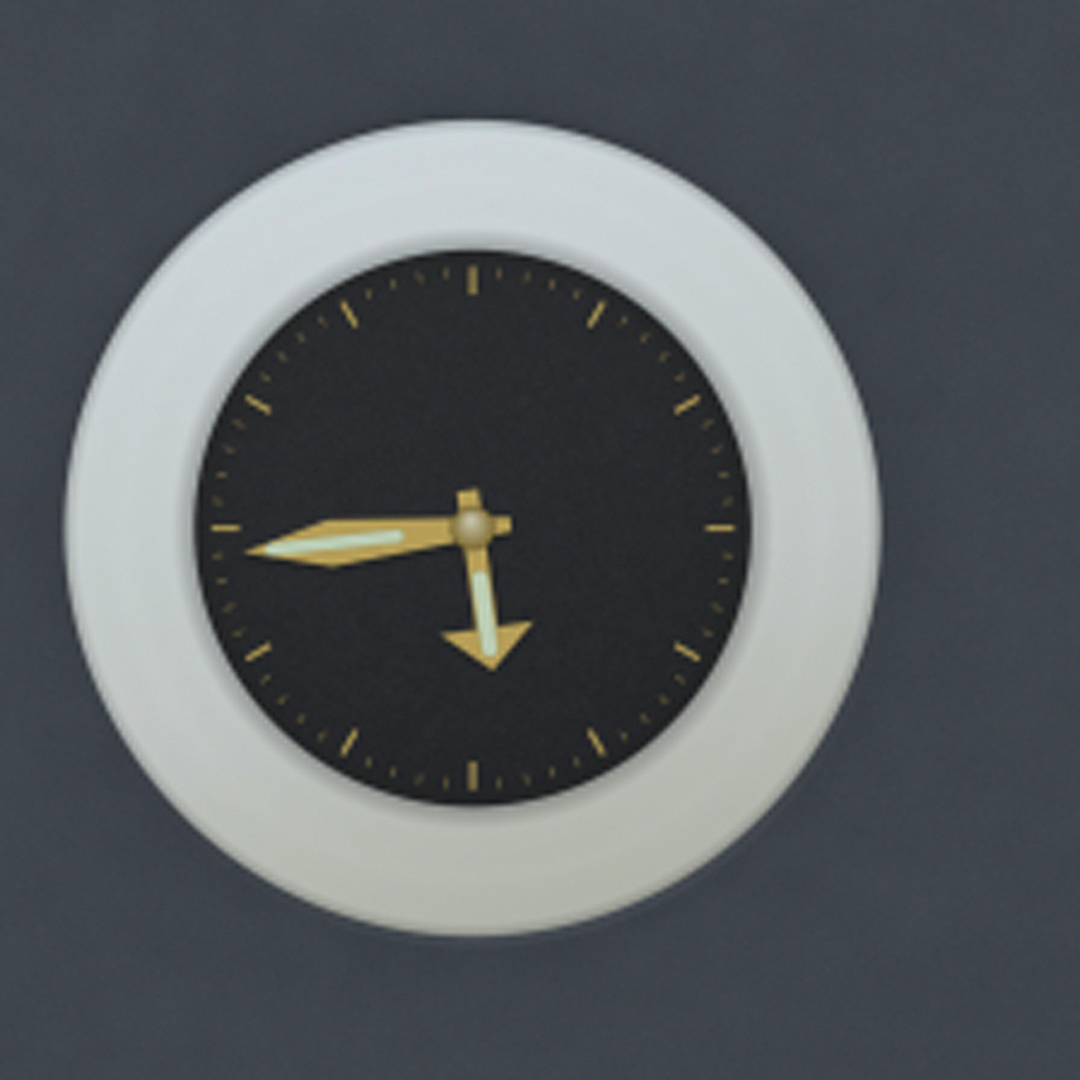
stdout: h=5 m=44
